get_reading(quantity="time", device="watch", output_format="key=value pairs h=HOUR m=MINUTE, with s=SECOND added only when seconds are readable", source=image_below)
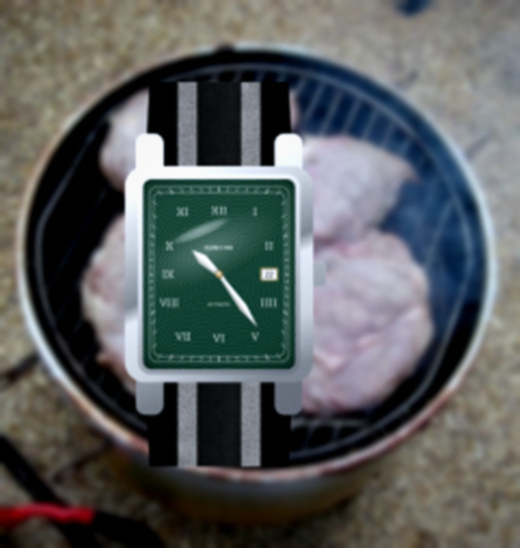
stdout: h=10 m=24
